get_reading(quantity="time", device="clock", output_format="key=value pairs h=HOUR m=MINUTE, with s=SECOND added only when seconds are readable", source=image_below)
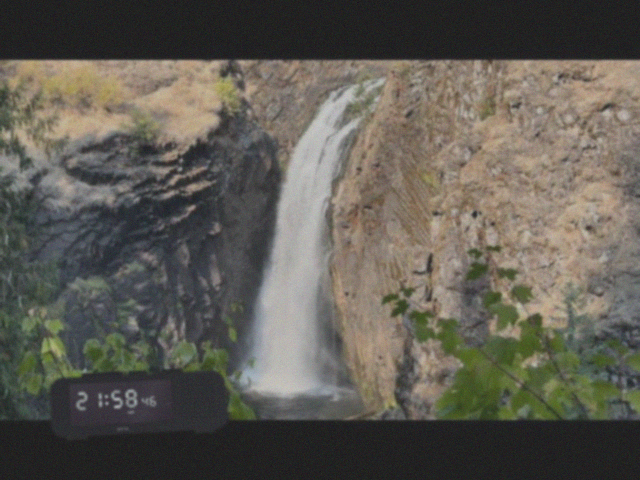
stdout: h=21 m=58
